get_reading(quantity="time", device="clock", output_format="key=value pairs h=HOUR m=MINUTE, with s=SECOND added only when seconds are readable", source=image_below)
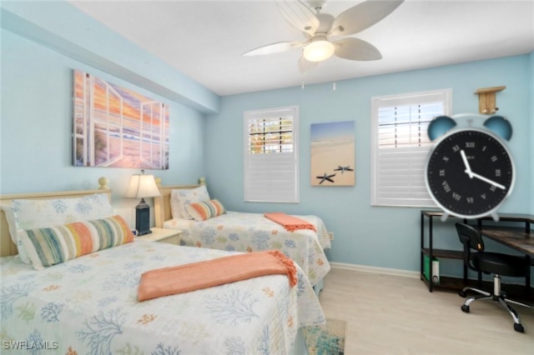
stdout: h=11 m=19
